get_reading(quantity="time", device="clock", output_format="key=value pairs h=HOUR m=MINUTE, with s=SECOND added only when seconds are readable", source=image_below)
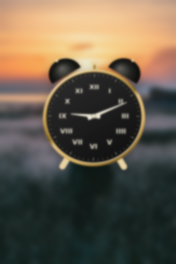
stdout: h=9 m=11
